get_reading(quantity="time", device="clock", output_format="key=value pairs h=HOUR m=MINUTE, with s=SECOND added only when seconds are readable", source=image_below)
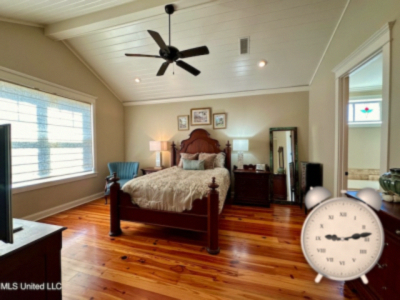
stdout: h=9 m=13
